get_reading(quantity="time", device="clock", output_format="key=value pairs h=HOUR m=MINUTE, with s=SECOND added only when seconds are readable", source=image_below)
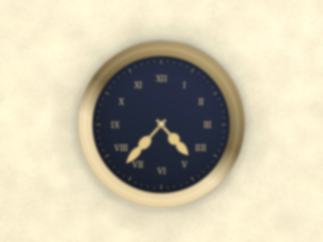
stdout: h=4 m=37
